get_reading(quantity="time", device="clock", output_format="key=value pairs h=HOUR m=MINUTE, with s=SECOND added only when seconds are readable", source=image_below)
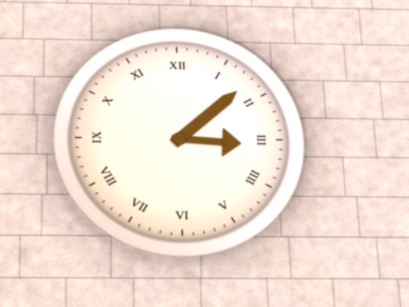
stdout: h=3 m=8
